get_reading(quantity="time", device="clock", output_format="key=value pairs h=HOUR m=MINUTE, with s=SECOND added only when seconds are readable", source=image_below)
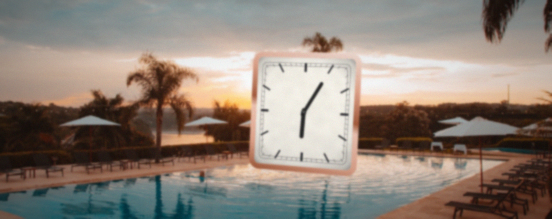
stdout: h=6 m=5
